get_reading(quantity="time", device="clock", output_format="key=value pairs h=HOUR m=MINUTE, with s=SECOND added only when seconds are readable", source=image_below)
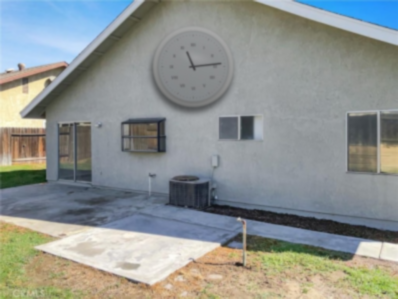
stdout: h=11 m=14
